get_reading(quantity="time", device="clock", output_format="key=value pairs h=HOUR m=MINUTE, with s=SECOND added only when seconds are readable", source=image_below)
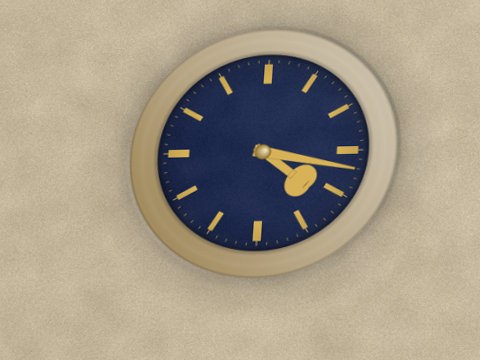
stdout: h=4 m=17
